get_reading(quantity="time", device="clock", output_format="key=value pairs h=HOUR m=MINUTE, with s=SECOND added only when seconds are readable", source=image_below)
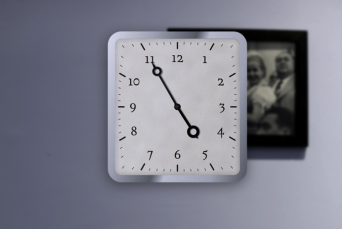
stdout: h=4 m=55
